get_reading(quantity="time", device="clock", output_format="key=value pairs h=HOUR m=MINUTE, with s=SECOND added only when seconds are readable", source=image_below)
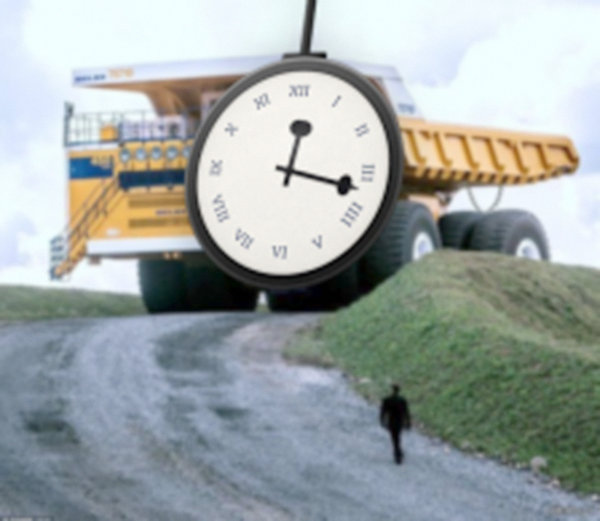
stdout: h=12 m=17
